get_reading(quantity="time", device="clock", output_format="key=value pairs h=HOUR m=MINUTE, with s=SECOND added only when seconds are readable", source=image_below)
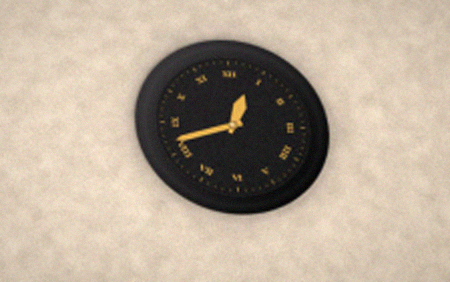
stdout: h=12 m=42
